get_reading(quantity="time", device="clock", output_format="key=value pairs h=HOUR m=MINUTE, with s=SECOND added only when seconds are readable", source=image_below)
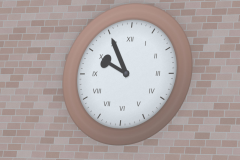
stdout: h=9 m=55
